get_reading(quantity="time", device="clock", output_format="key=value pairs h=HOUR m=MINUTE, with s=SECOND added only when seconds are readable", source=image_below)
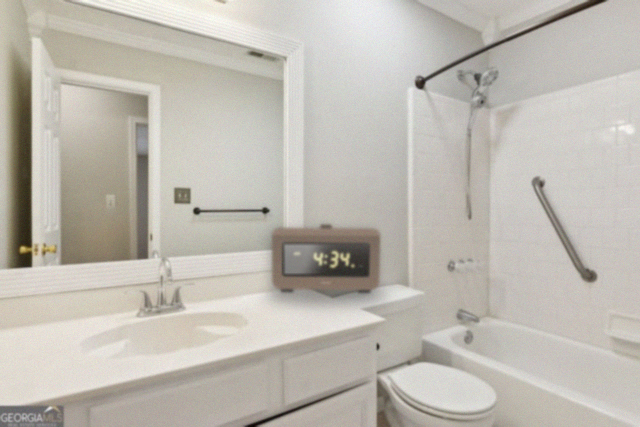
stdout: h=4 m=34
